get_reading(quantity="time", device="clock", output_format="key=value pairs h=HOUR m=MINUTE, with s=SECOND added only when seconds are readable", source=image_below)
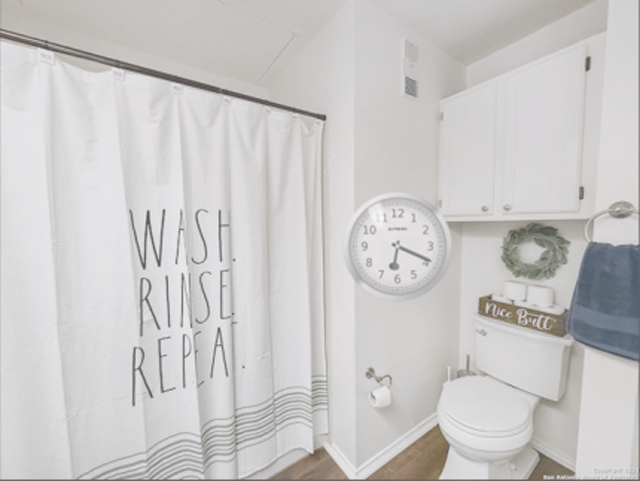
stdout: h=6 m=19
